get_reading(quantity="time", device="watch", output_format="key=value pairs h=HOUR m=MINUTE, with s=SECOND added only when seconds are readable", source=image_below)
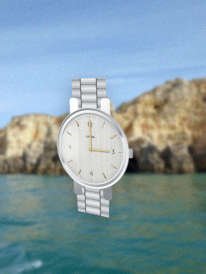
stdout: h=3 m=0
